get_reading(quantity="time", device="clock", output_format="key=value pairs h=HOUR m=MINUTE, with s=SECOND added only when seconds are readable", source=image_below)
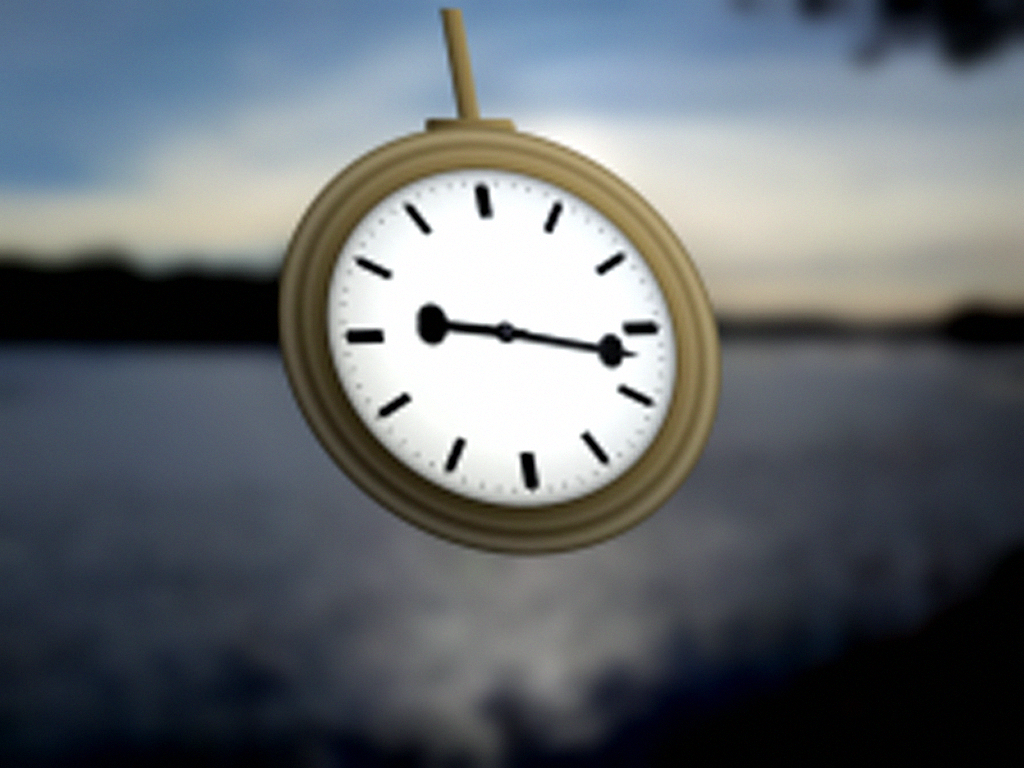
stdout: h=9 m=17
